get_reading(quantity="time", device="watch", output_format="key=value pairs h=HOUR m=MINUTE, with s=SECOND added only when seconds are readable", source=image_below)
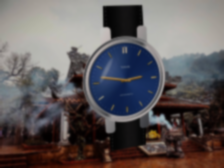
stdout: h=2 m=47
